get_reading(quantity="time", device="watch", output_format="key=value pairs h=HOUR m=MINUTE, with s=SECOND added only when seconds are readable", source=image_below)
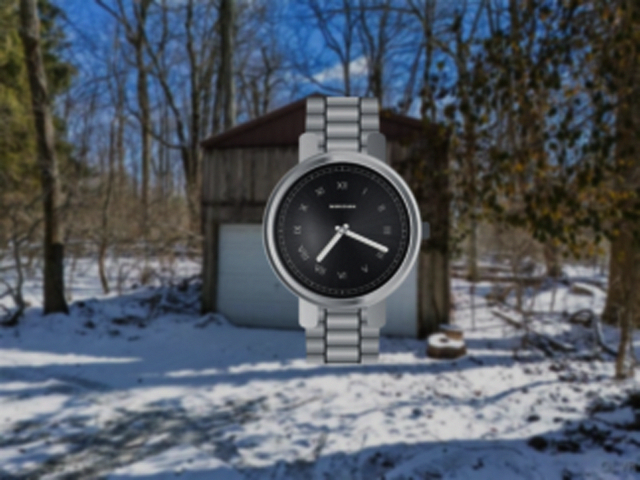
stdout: h=7 m=19
